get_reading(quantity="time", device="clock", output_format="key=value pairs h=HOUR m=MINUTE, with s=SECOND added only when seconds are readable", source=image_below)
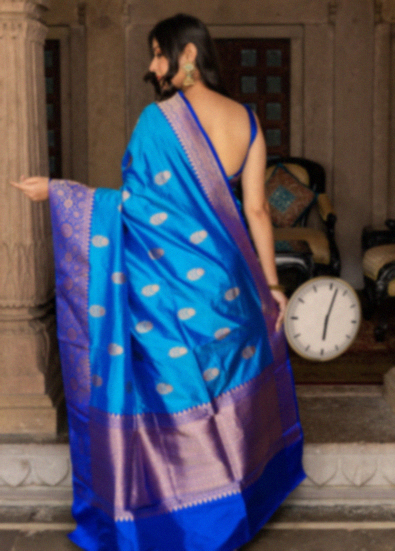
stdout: h=6 m=2
